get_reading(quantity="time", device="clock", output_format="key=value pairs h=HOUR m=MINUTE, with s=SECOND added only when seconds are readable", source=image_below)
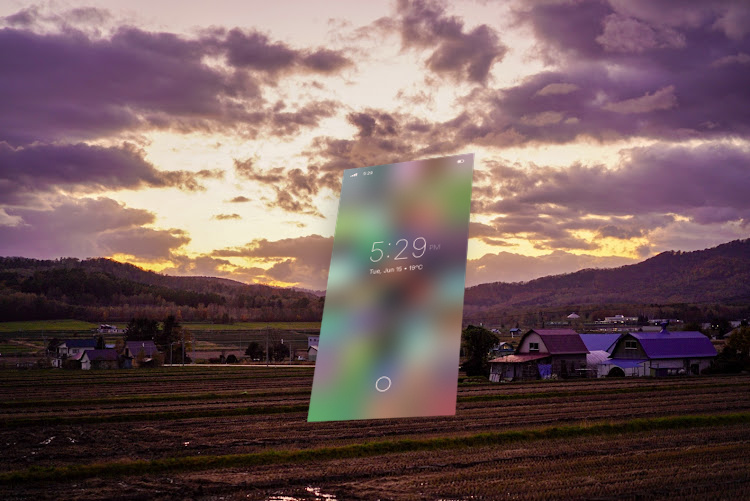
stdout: h=5 m=29
